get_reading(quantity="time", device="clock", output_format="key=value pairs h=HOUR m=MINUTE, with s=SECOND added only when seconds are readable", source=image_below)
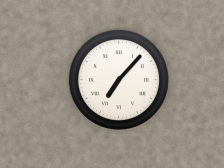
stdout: h=7 m=7
